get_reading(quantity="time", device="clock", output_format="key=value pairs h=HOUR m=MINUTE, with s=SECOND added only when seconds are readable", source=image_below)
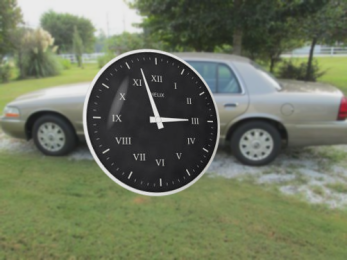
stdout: h=2 m=57
